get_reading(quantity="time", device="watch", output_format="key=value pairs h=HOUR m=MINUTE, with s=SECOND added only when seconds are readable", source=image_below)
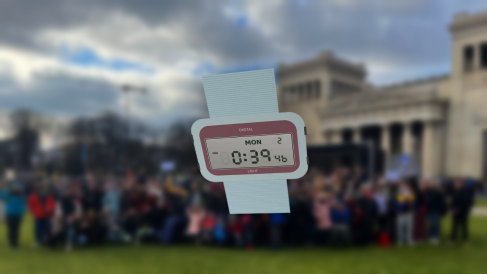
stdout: h=0 m=39 s=46
